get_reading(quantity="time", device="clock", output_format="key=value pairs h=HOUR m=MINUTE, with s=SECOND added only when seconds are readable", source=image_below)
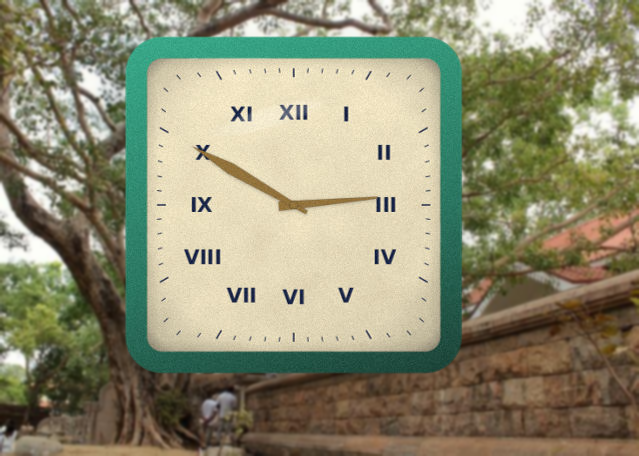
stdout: h=2 m=50
